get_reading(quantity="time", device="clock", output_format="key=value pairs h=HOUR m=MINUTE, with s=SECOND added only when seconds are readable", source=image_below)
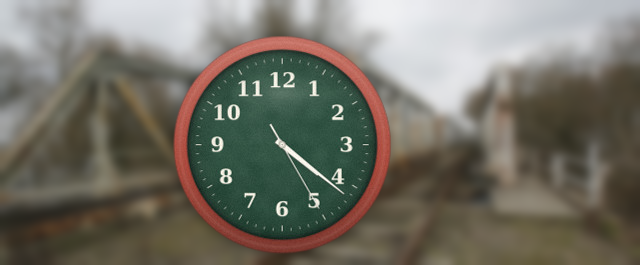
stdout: h=4 m=21 s=25
